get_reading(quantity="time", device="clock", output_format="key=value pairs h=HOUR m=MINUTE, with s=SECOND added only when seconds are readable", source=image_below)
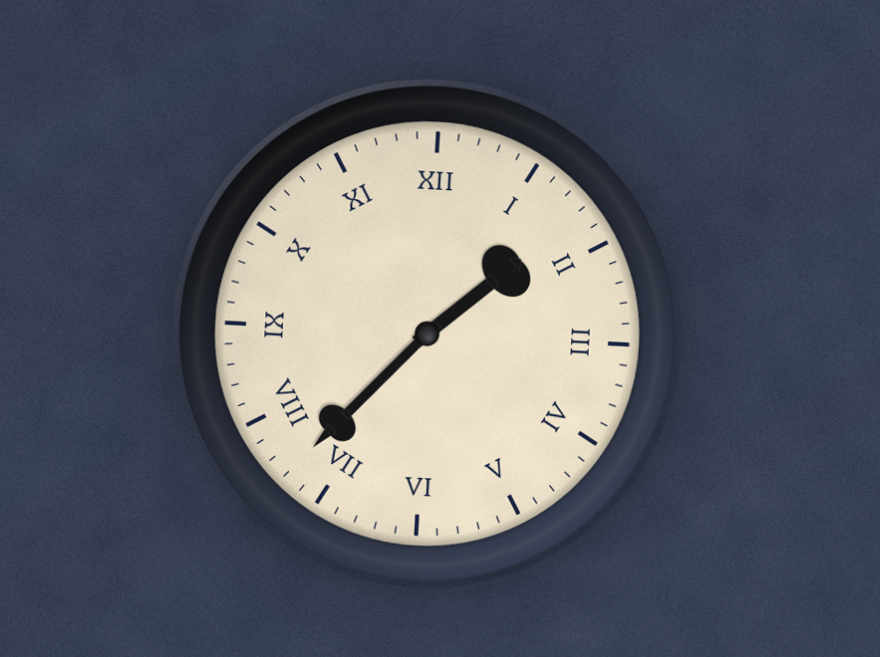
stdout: h=1 m=37
